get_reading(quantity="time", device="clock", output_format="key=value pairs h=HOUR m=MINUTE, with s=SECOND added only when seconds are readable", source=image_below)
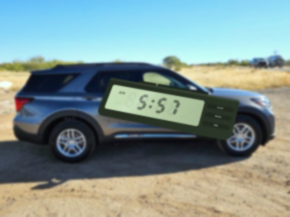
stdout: h=5 m=57
